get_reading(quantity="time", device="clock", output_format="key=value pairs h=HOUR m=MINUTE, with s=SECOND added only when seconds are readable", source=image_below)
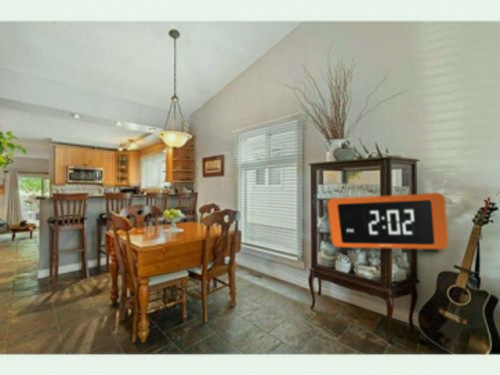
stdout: h=2 m=2
